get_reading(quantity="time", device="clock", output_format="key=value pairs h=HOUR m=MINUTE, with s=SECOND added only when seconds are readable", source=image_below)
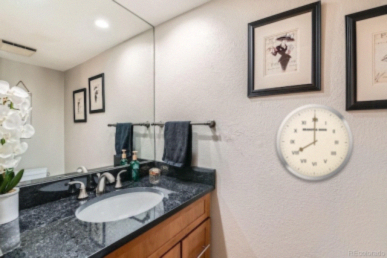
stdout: h=8 m=0
